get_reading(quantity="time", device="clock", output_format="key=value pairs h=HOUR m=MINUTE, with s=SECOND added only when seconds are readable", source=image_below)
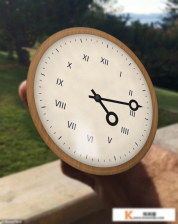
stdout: h=4 m=13
